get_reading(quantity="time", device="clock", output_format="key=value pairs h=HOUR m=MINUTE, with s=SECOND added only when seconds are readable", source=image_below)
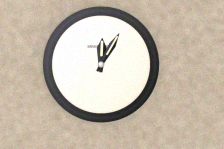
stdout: h=12 m=5
